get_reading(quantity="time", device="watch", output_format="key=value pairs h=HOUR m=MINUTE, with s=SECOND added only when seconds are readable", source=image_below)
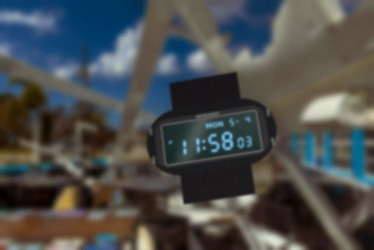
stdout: h=11 m=58
